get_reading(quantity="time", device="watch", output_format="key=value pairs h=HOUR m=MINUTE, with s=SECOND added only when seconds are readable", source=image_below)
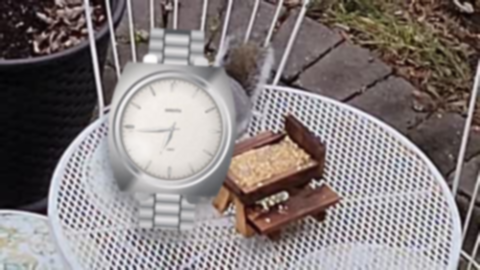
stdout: h=6 m=44
